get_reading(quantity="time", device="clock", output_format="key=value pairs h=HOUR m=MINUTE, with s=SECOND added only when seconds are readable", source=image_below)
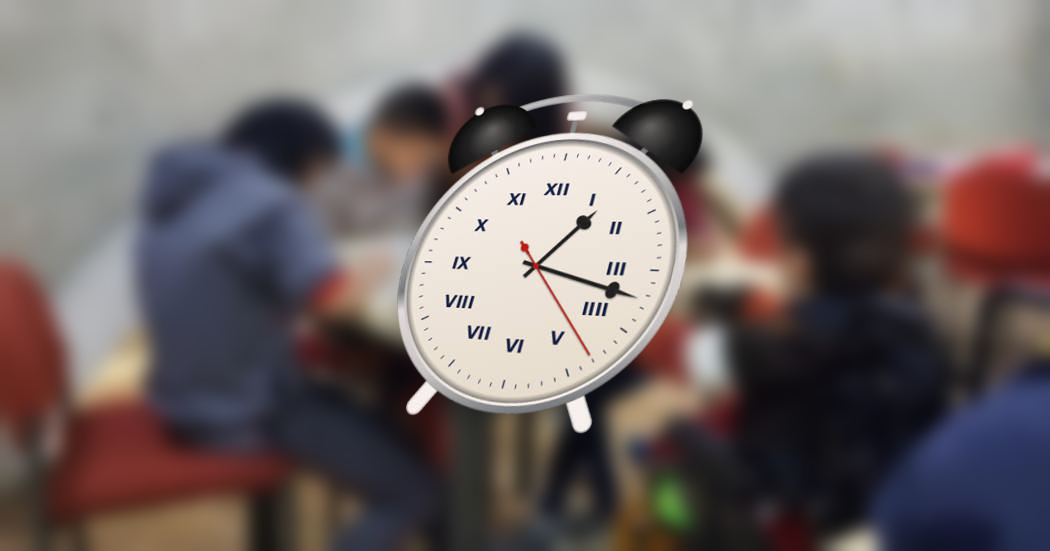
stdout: h=1 m=17 s=23
